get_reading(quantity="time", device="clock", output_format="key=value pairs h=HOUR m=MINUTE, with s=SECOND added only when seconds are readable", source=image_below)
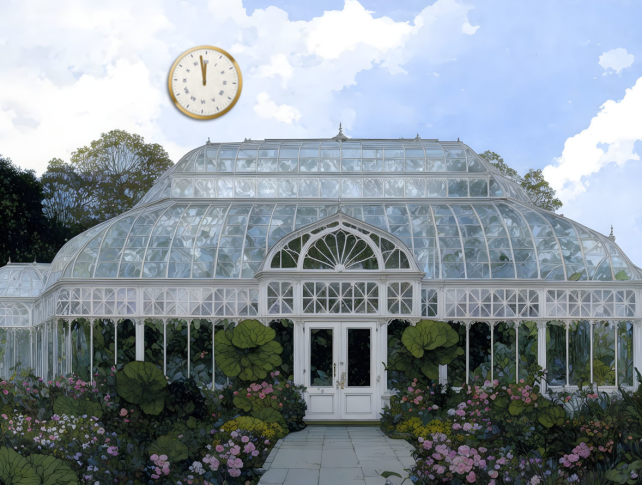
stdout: h=11 m=58
